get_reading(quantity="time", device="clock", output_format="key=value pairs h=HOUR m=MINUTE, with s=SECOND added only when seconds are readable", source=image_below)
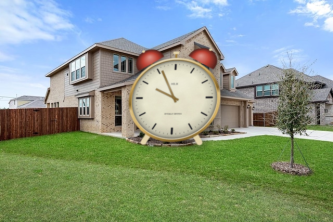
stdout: h=9 m=56
